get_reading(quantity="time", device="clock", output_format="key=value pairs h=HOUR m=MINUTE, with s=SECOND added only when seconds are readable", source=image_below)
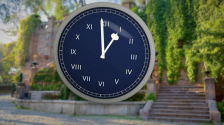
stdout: h=12 m=59
